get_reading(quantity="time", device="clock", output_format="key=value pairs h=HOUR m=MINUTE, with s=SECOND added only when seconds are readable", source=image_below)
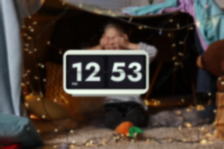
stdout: h=12 m=53
